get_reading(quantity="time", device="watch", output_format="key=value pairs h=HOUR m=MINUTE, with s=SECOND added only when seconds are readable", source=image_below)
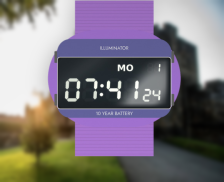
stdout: h=7 m=41 s=24
